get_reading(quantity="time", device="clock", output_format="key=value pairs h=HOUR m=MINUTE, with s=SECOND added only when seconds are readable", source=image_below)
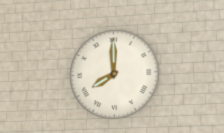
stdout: h=8 m=0
